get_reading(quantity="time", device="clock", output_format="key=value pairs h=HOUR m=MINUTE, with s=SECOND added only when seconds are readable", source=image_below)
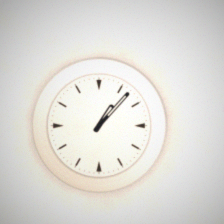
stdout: h=1 m=7
